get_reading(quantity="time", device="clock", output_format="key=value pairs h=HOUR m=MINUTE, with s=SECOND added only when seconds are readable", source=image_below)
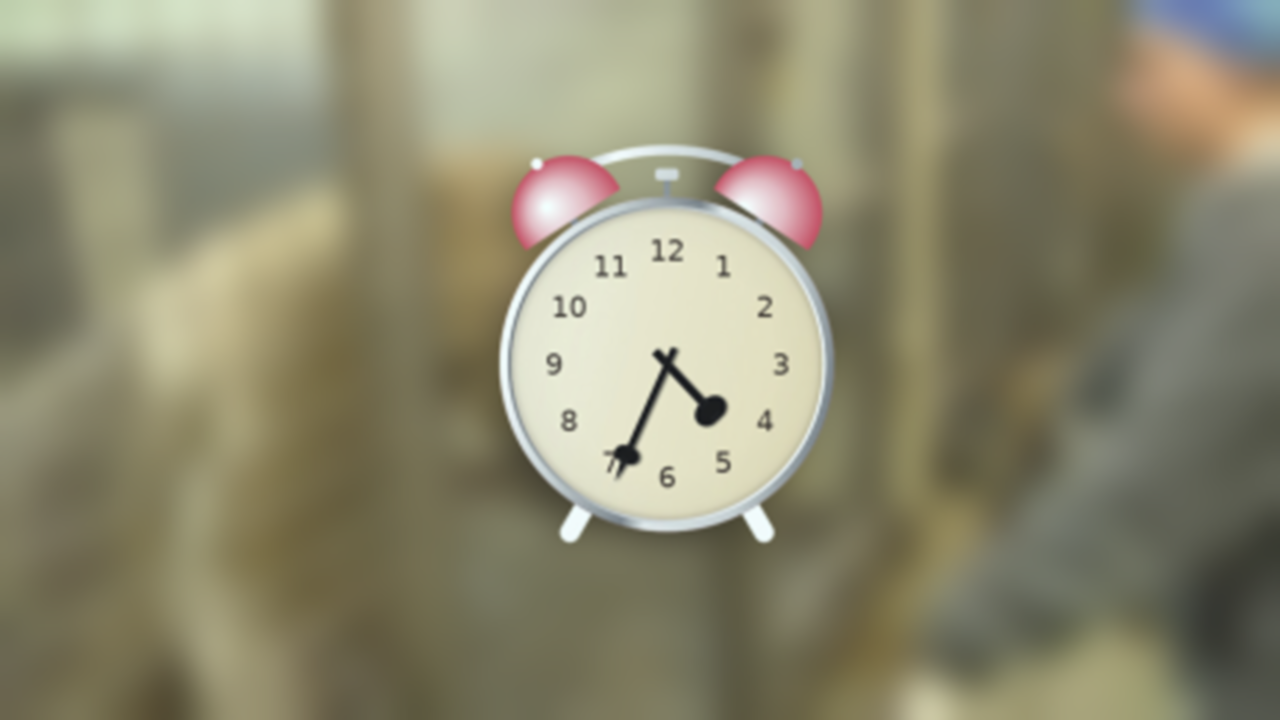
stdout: h=4 m=34
